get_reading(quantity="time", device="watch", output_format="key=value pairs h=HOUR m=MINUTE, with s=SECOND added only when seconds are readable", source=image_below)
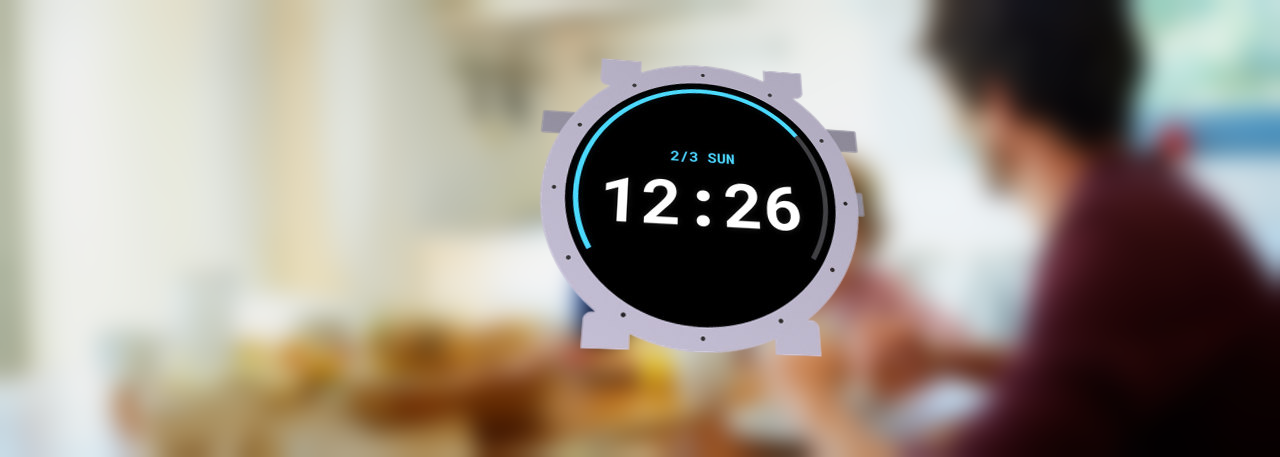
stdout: h=12 m=26
